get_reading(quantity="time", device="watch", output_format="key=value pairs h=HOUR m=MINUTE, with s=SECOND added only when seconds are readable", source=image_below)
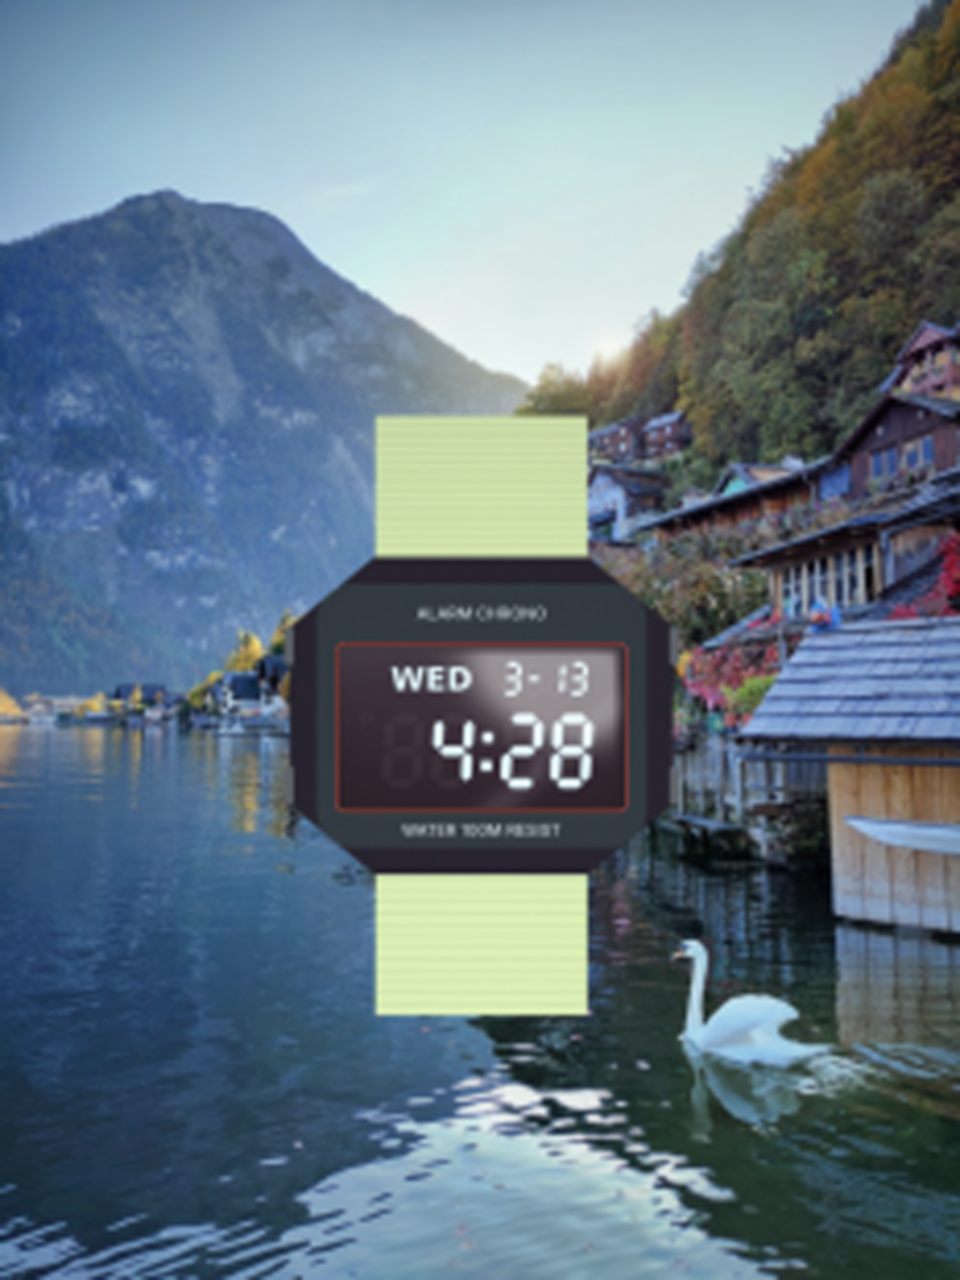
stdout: h=4 m=28
